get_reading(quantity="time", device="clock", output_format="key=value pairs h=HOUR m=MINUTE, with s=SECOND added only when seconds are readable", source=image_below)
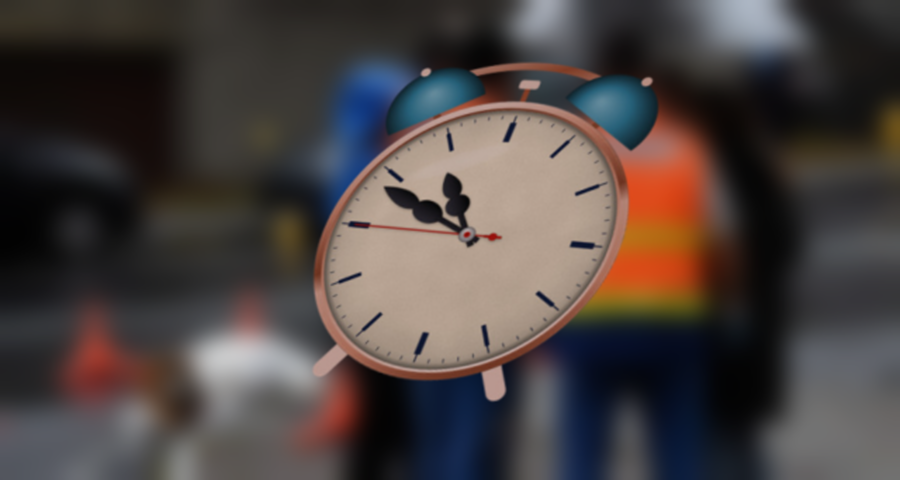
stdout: h=10 m=48 s=45
